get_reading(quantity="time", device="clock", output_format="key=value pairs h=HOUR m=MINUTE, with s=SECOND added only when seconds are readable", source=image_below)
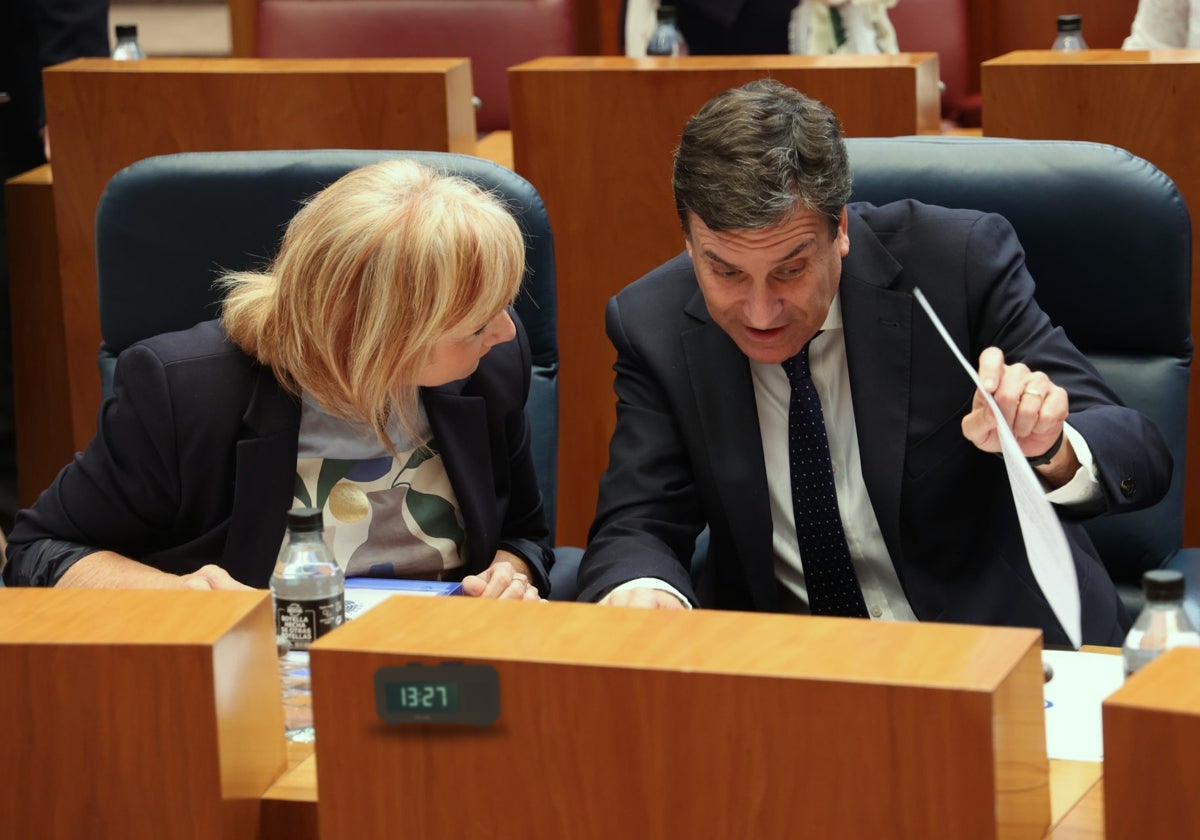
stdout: h=13 m=27
